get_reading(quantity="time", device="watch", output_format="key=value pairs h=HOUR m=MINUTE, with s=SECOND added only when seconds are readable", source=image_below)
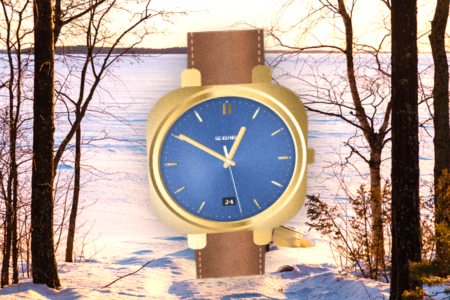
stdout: h=12 m=50 s=28
